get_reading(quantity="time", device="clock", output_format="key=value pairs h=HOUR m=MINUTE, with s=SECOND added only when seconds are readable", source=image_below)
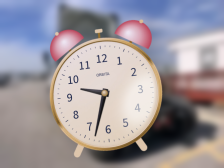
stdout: h=9 m=33
